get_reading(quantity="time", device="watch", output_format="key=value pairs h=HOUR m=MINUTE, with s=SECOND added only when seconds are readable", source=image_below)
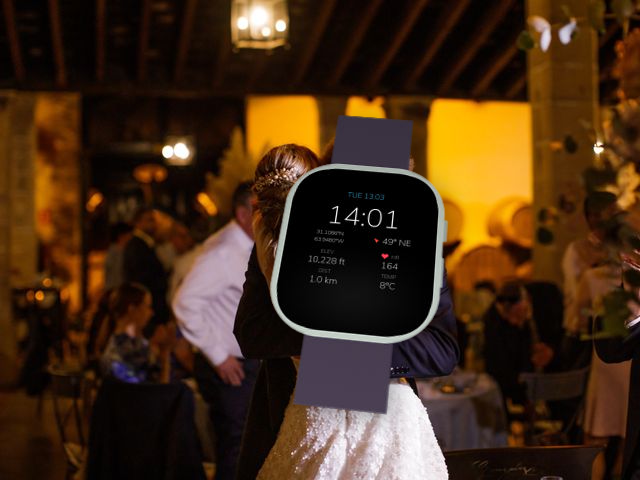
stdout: h=14 m=1
